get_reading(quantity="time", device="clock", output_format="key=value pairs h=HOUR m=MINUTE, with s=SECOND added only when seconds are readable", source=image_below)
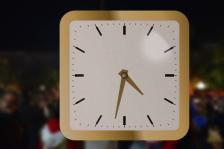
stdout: h=4 m=32
